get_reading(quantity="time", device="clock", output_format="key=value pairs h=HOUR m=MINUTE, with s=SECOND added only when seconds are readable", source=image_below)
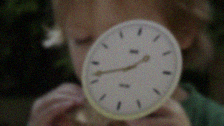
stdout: h=1 m=42
